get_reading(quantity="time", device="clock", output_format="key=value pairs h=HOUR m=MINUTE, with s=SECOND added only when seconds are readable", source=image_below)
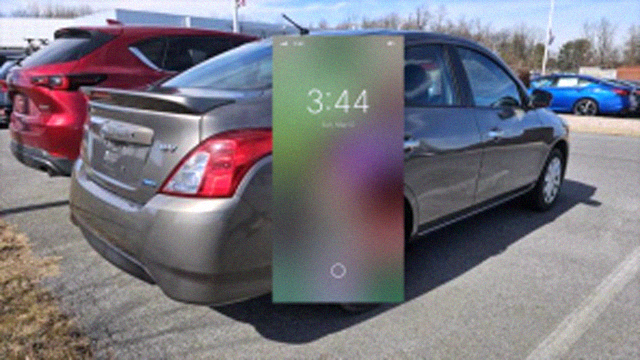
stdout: h=3 m=44
